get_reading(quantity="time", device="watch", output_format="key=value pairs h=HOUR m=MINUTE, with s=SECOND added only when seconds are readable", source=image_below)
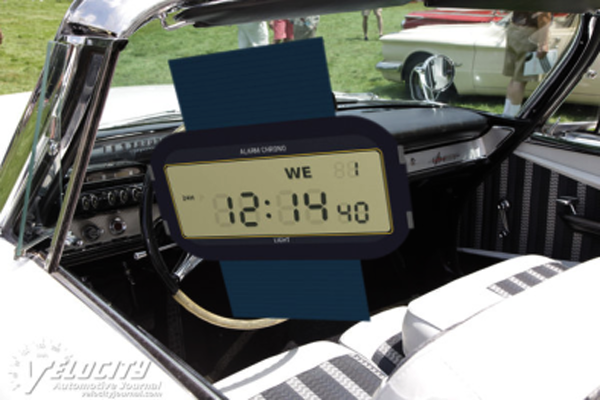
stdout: h=12 m=14 s=40
